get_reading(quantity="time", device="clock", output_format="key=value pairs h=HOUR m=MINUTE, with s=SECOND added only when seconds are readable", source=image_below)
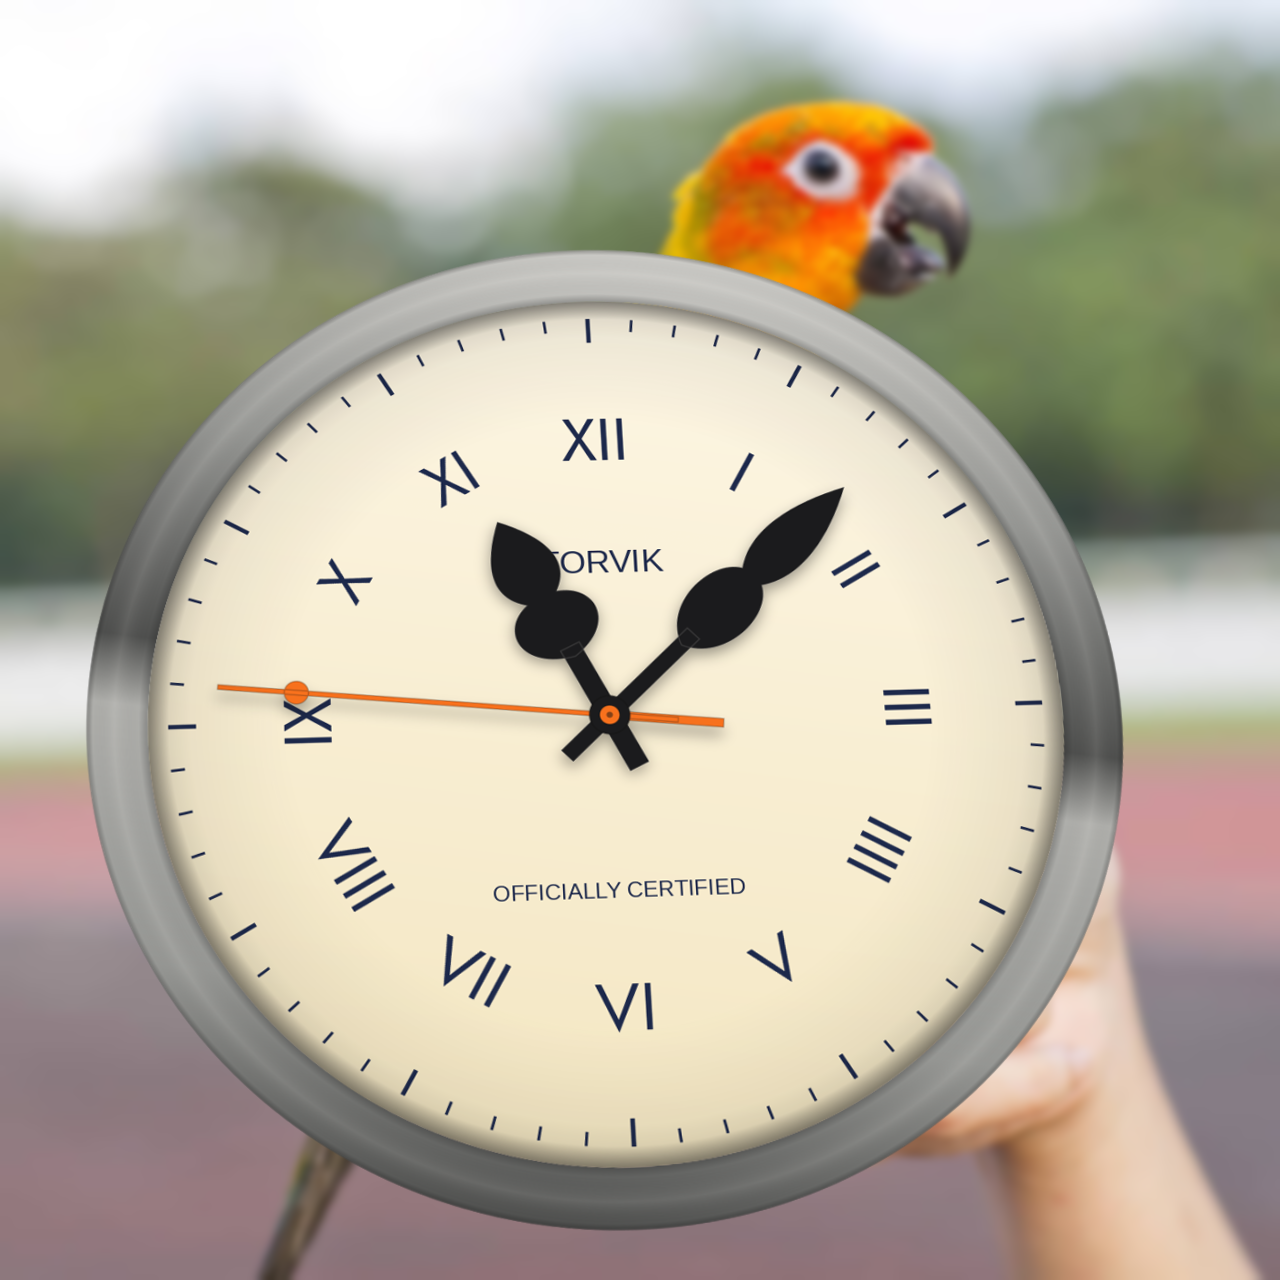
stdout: h=11 m=7 s=46
